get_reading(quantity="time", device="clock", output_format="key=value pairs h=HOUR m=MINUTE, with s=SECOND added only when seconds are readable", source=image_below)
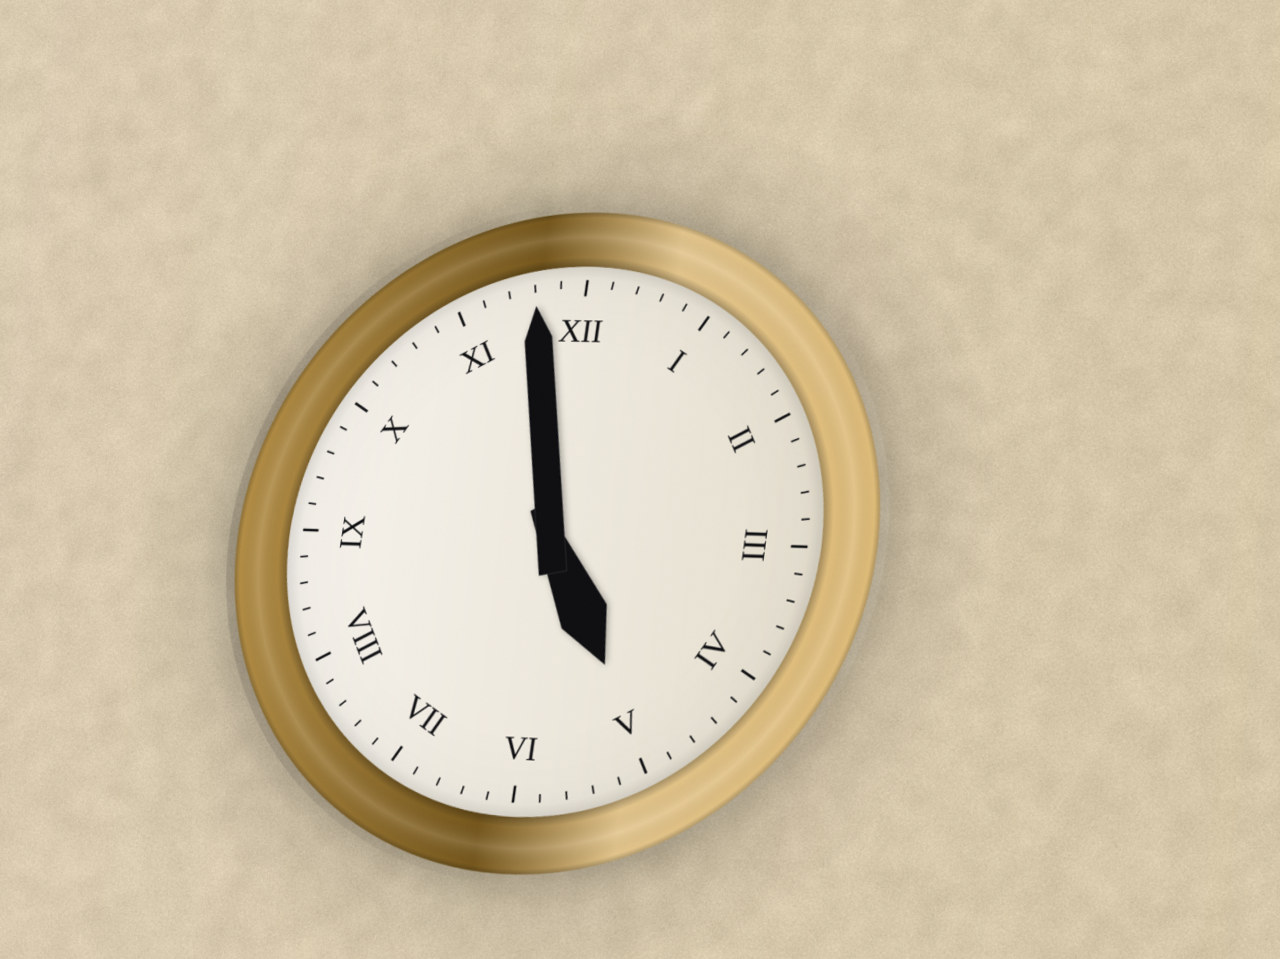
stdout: h=4 m=58
